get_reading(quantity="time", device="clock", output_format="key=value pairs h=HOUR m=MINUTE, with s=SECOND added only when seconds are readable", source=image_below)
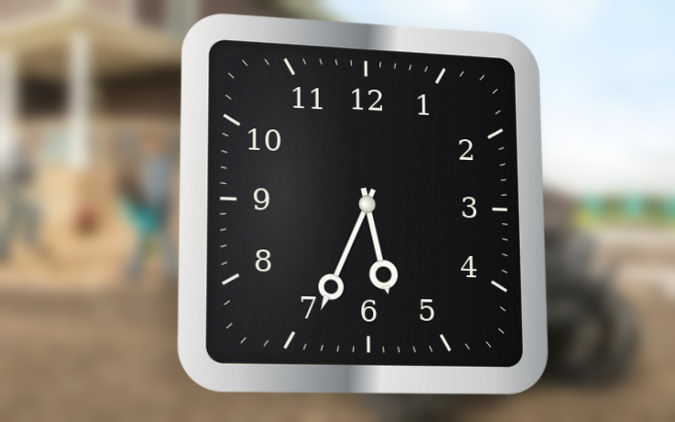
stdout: h=5 m=34
